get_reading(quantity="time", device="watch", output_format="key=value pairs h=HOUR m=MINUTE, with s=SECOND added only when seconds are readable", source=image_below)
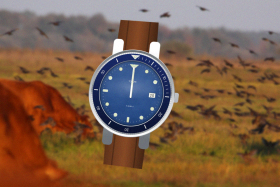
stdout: h=12 m=0
